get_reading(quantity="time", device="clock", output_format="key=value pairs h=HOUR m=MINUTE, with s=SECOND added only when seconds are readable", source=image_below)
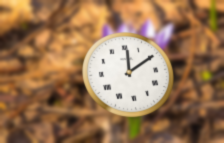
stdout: h=12 m=10
